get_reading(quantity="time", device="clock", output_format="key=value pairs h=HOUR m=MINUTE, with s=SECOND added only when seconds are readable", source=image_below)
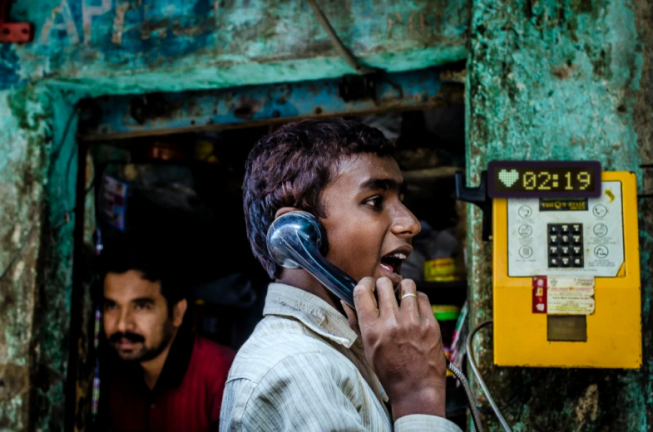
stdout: h=2 m=19
